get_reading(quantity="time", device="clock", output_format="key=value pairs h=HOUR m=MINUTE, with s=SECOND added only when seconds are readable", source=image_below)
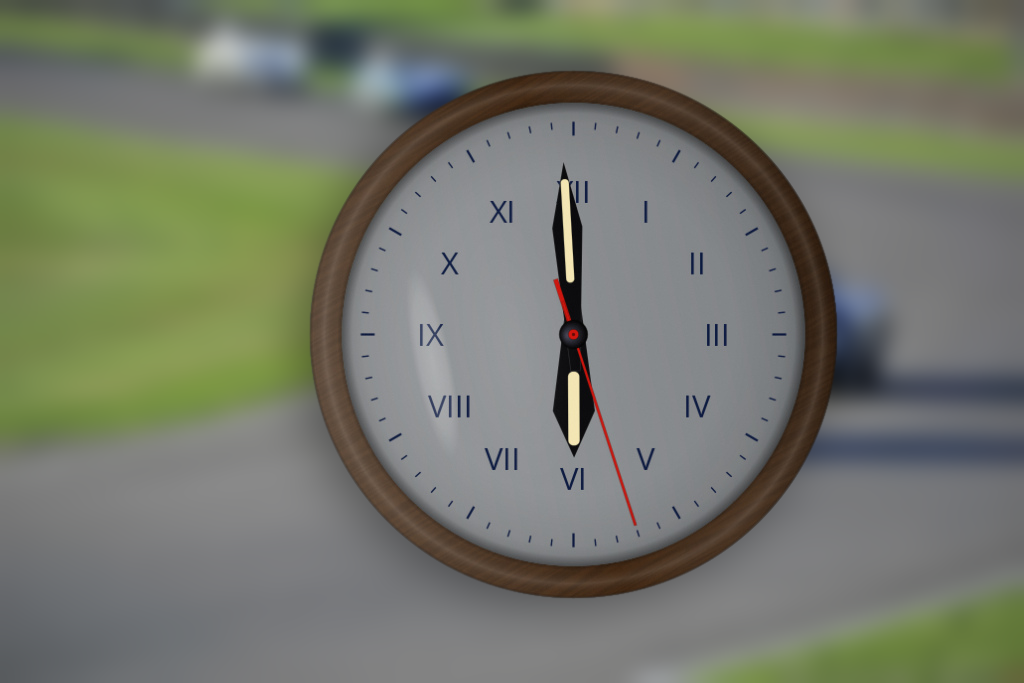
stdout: h=5 m=59 s=27
